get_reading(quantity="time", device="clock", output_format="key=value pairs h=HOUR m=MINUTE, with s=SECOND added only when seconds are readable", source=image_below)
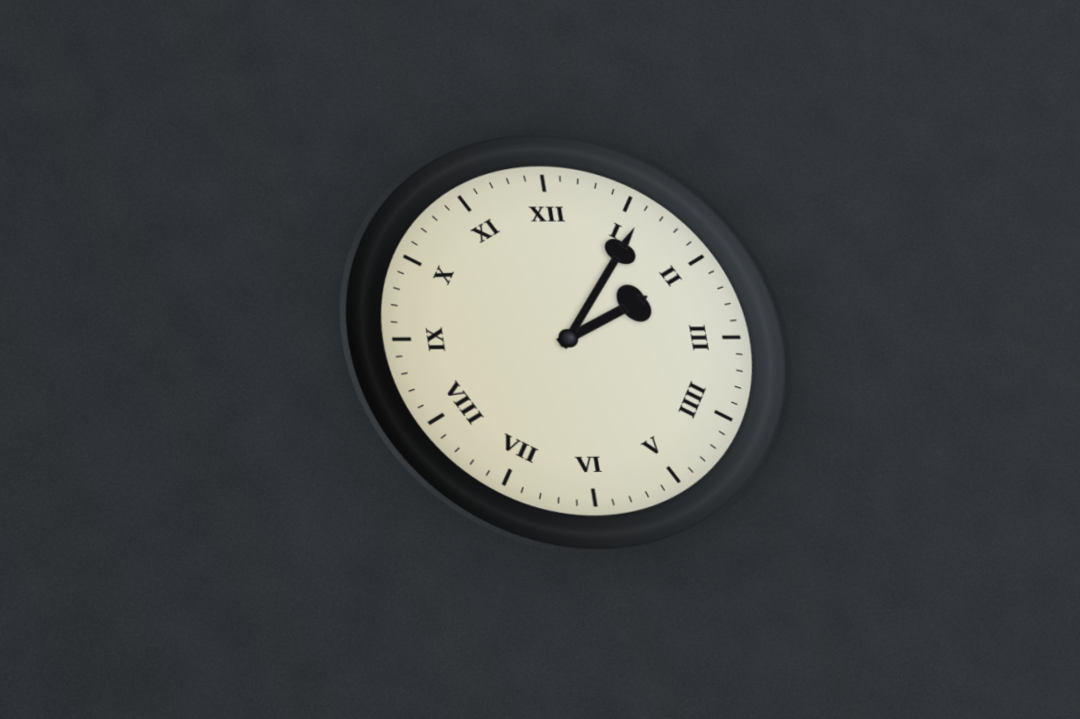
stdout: h=2 m=6
